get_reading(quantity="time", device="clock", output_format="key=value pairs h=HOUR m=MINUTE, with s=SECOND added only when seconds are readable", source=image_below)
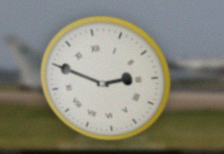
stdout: h=2 m=50
